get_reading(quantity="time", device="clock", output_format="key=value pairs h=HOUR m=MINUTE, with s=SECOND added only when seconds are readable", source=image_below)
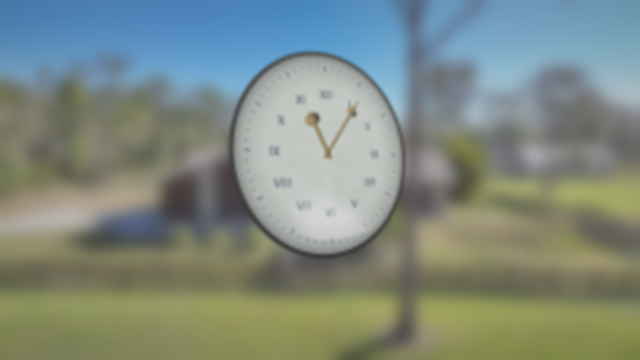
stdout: h=11 m=6
